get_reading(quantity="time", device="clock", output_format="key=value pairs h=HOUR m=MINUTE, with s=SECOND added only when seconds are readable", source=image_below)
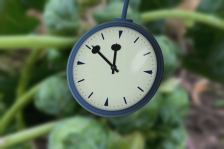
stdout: h=11 m=51
